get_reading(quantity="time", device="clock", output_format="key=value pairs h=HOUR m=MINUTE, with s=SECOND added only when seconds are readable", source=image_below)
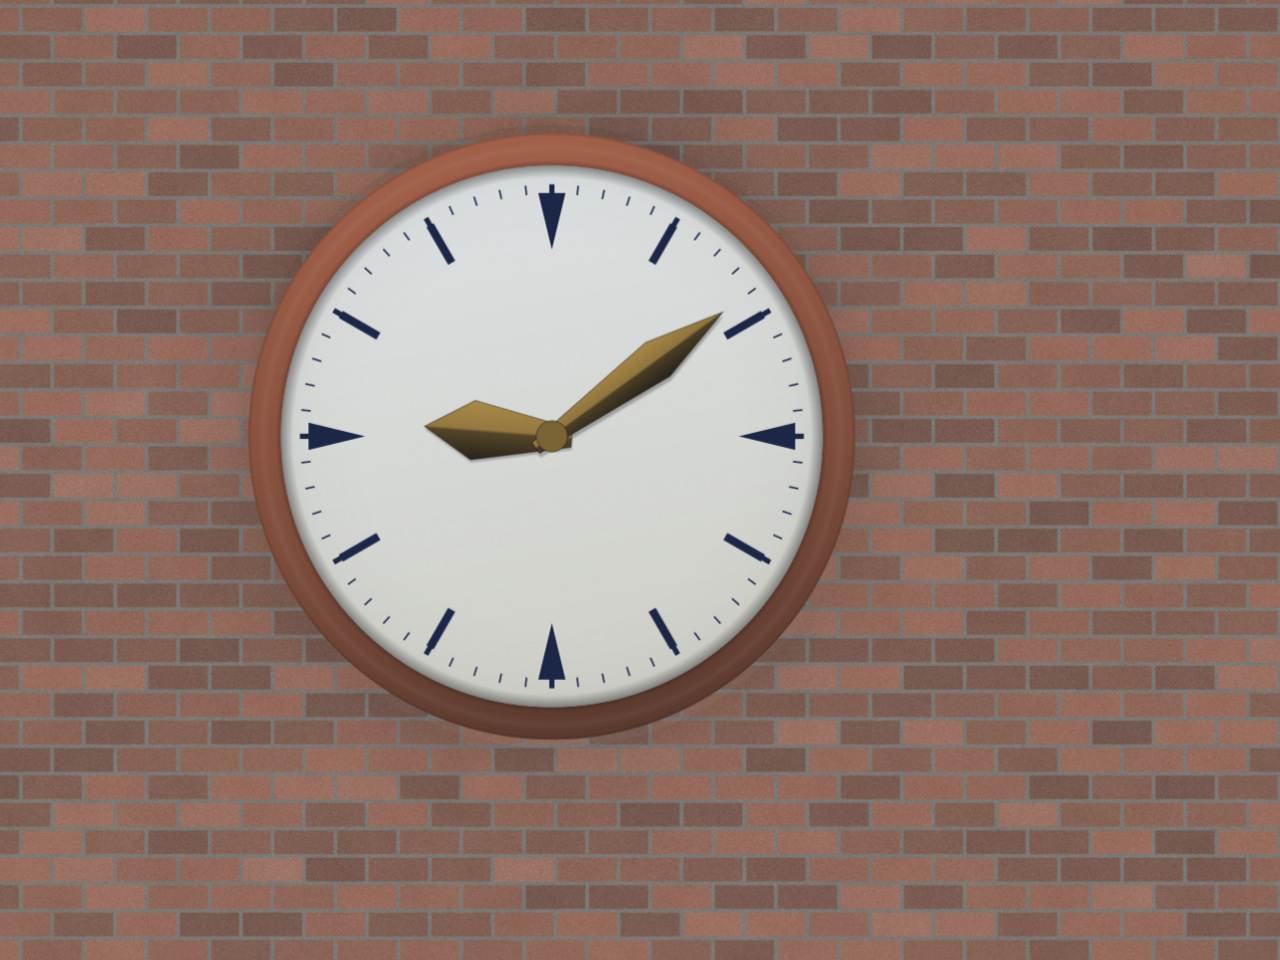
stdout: h=9 m=9
